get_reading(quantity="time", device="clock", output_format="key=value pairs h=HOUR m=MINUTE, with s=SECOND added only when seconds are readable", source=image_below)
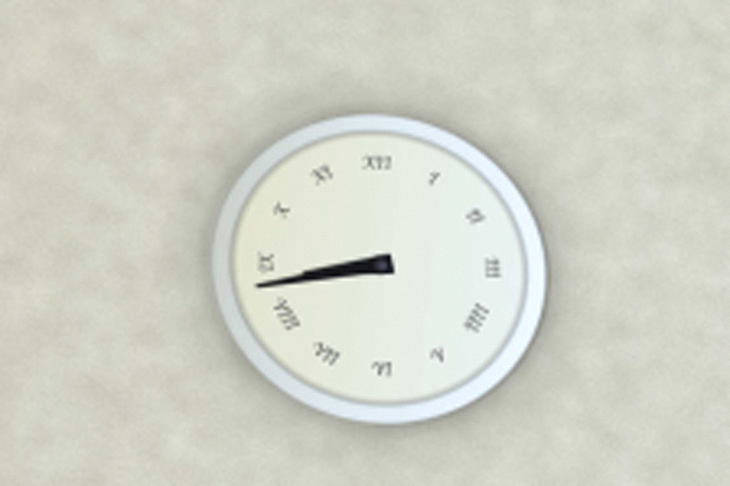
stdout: h=8 m=43
